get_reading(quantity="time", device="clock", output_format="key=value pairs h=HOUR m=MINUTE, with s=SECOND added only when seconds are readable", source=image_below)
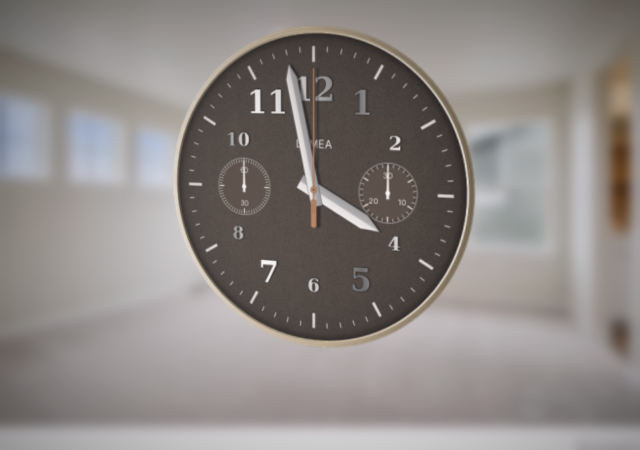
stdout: h=3 m=58
